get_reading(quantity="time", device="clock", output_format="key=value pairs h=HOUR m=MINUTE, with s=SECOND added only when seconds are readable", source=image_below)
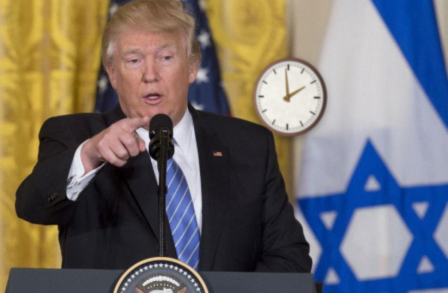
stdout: h=1 m=59
